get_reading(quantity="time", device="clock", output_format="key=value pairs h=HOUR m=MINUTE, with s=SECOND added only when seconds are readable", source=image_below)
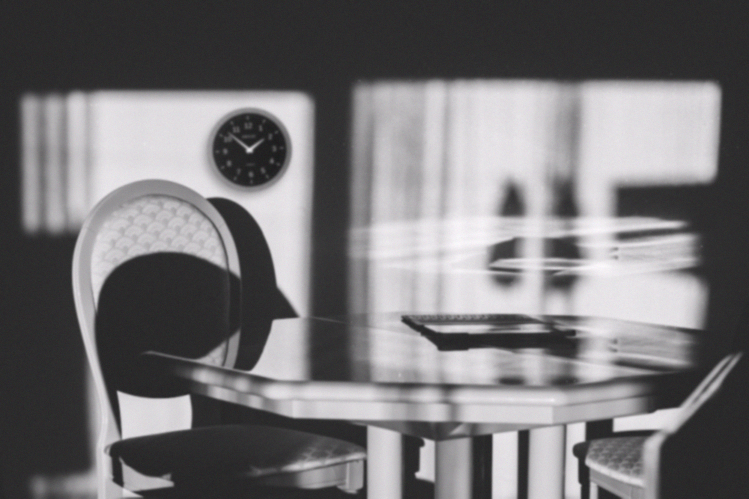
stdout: h=1 m=52
